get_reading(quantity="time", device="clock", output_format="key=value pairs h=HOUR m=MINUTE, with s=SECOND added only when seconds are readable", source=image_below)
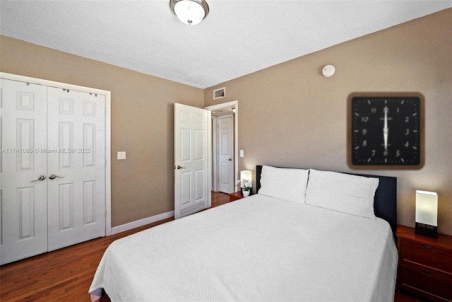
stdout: h=6 m=0
